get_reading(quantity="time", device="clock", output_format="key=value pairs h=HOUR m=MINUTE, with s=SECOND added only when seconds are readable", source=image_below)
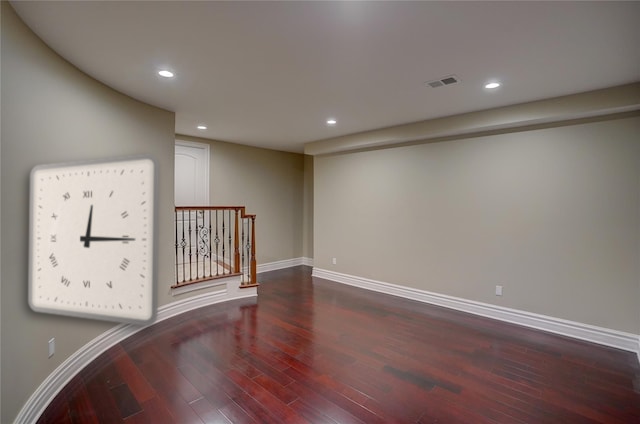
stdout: h=12 m=15
